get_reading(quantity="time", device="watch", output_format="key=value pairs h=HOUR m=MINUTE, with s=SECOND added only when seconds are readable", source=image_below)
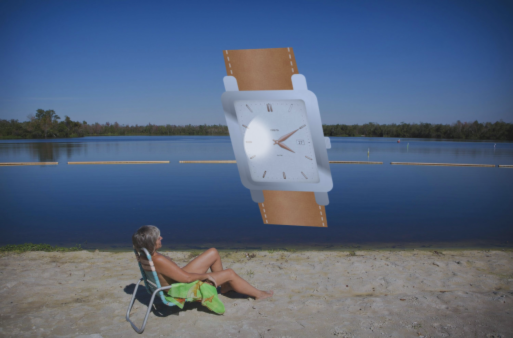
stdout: h=4 m=10
